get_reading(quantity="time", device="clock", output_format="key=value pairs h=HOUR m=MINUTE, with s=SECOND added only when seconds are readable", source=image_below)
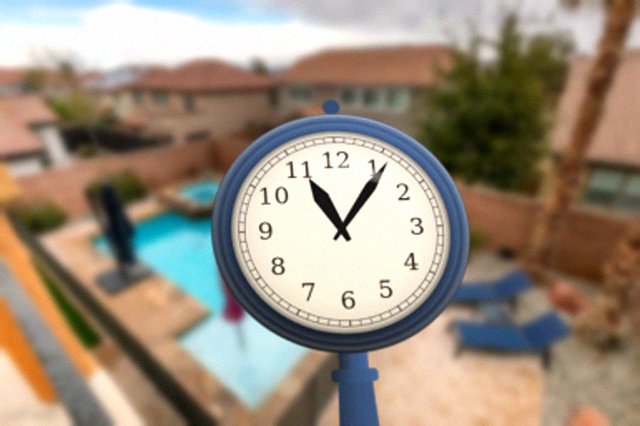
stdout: h=11 m=6
